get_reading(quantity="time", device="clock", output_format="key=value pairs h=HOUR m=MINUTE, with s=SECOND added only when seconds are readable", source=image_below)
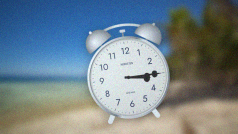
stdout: h=3 m=15
